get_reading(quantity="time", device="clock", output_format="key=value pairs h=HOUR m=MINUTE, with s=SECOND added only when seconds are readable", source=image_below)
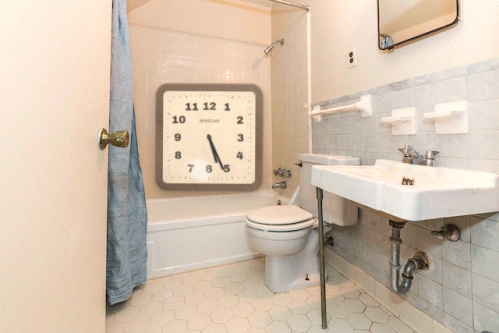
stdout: h=5 m=26
